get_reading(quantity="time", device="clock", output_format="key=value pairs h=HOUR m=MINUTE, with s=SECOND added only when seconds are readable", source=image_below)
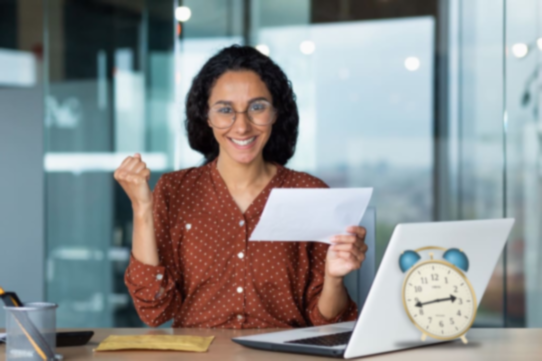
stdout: h=2 m=43
